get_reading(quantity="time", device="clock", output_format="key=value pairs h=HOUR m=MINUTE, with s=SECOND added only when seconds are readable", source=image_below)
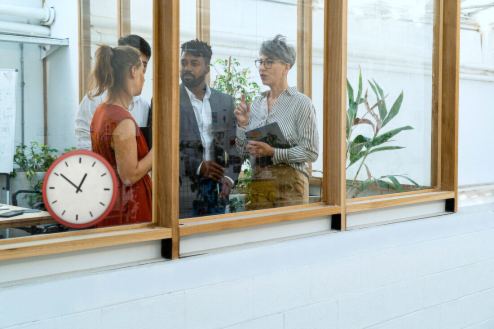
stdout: h=12 m=51
